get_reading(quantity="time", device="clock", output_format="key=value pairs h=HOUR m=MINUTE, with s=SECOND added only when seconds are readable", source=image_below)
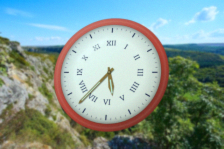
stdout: h=5 m=37
